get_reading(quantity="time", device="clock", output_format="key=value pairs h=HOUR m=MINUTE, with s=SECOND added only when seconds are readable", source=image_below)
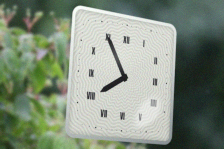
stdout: h=7 m=55
